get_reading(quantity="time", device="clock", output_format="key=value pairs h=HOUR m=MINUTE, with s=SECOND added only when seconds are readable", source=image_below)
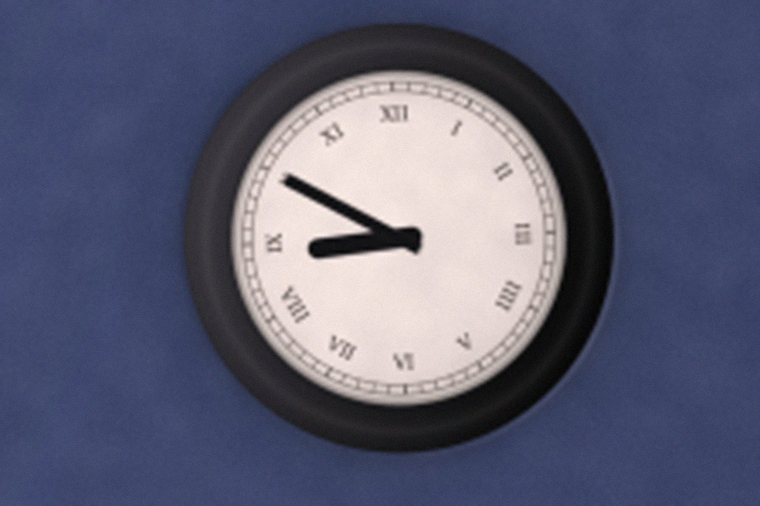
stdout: h=8 m=50
